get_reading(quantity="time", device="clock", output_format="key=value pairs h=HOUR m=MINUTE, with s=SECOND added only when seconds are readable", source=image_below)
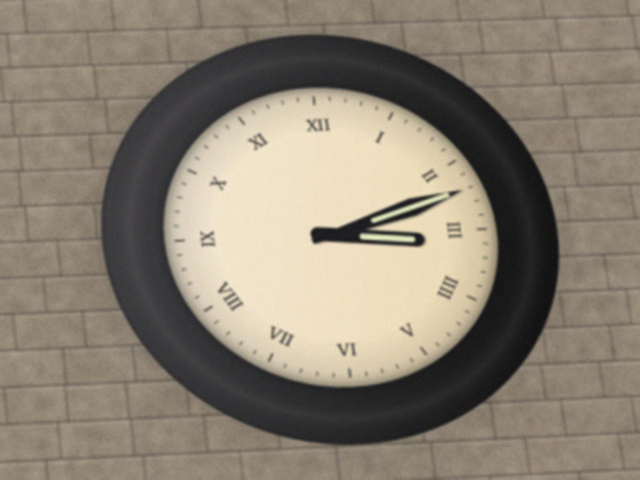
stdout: h=3 m=12
